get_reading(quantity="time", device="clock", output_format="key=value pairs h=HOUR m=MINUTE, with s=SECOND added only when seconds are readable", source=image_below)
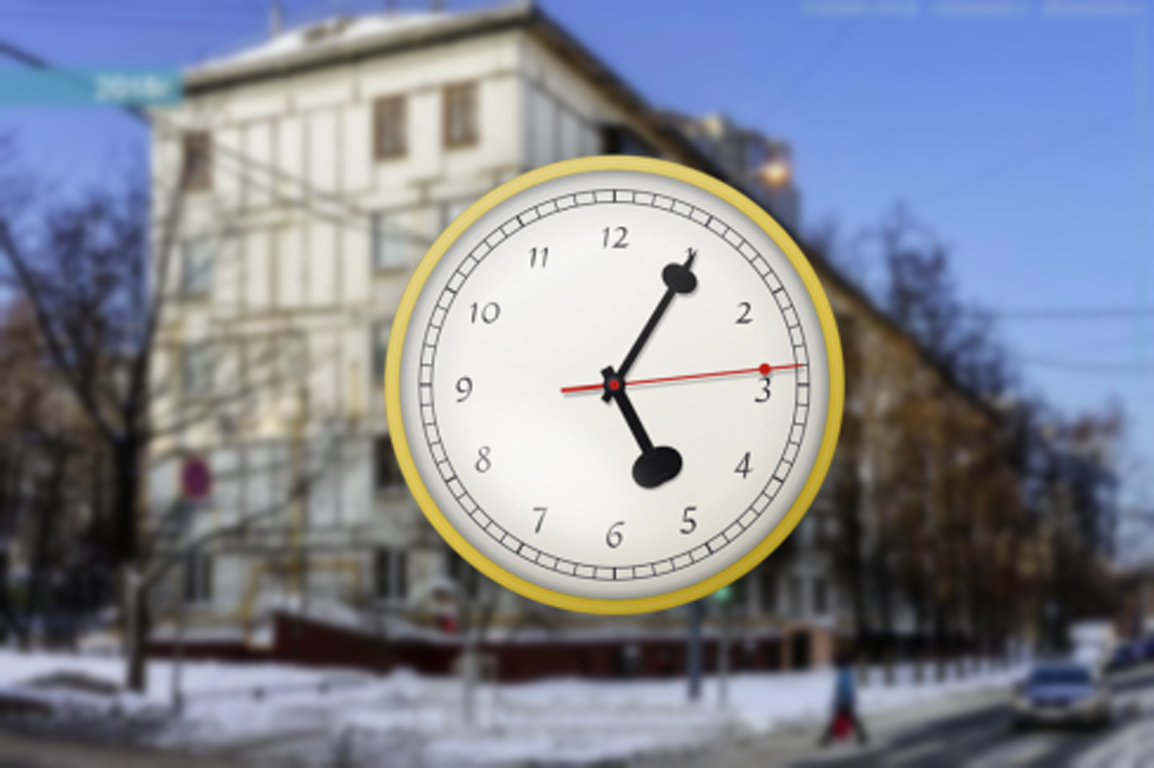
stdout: h=5 m=5 s=14
